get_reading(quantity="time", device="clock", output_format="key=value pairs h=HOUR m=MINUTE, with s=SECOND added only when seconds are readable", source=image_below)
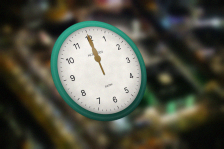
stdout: h=12 m=0
